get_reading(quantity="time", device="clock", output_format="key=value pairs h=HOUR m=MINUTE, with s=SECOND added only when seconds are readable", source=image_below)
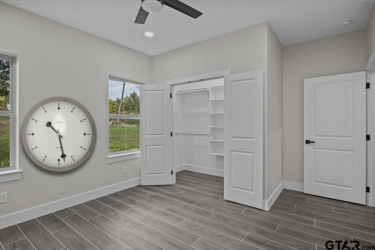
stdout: h=10 m=28
